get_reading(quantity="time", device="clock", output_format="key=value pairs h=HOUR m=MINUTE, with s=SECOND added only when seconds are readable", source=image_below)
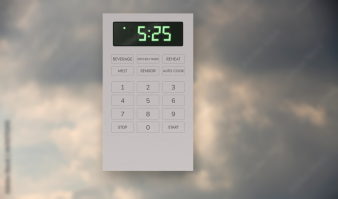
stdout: h=5 m=25
